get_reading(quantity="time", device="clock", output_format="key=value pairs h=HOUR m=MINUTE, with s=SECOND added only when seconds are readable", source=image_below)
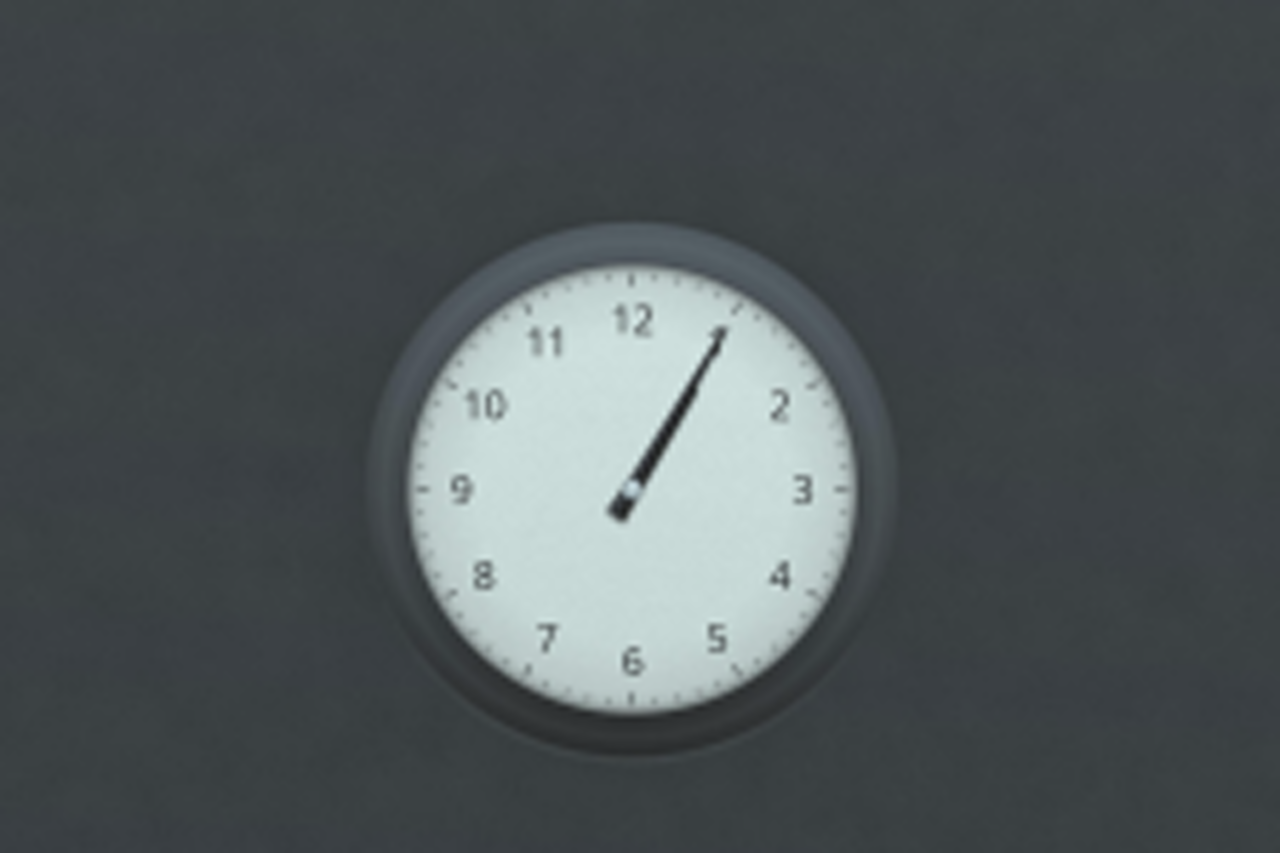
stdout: h=1 m=5
